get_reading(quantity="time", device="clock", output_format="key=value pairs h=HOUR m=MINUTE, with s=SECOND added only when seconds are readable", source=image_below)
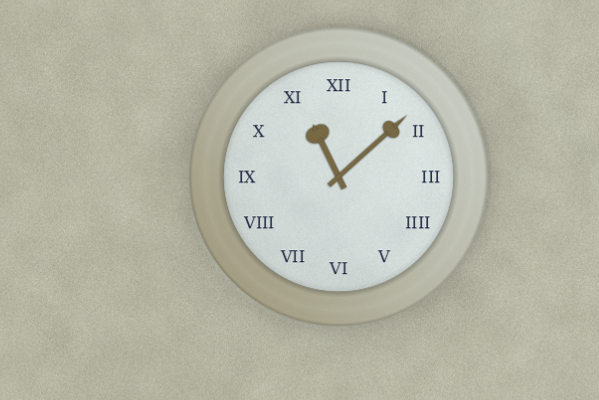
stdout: h=11 m=8
